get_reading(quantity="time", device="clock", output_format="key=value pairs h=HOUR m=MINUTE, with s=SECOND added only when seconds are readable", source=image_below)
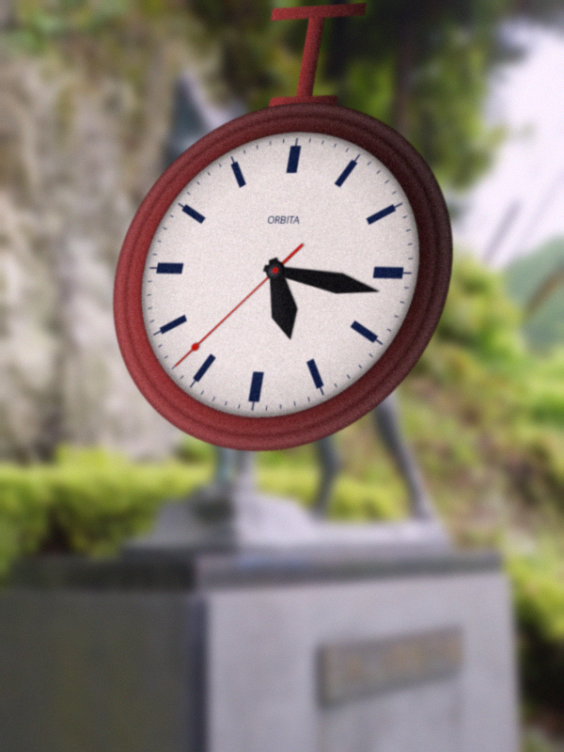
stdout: h=5 m=16 s=37
